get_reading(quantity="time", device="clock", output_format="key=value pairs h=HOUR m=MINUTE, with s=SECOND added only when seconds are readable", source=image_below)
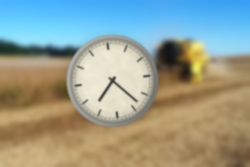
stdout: h=7 m=23
